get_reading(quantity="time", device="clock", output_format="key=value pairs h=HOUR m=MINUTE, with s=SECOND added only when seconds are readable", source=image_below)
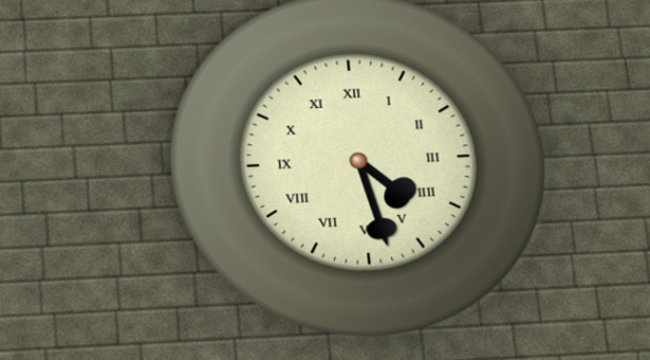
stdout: h=4 m=28
